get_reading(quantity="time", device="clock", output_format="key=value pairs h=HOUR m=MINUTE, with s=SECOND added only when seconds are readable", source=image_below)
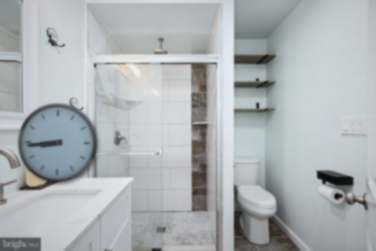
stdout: h=8 m=44
